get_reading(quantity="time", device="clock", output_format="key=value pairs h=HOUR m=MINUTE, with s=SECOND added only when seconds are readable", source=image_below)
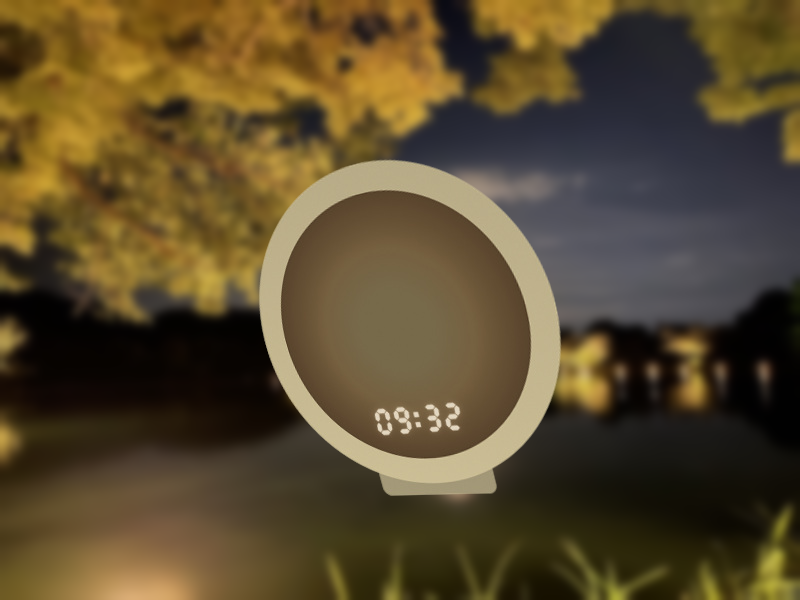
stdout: h=9 m=32
